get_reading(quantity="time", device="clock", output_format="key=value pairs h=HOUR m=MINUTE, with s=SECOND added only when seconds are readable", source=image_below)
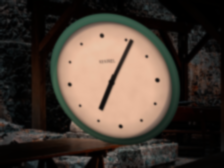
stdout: h=7 m=6
